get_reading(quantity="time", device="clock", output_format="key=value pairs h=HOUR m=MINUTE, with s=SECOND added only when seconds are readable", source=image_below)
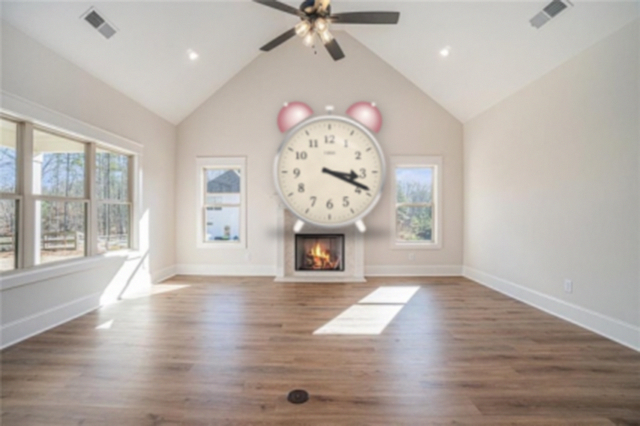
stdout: h=3 m=19
